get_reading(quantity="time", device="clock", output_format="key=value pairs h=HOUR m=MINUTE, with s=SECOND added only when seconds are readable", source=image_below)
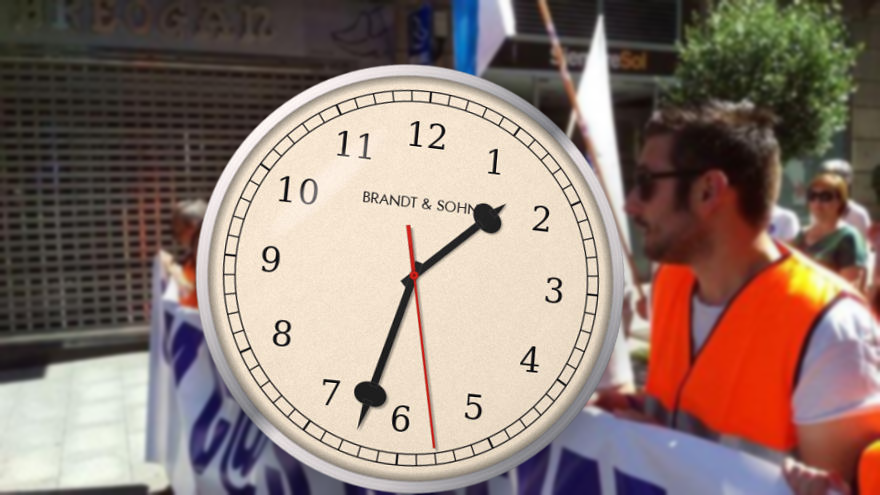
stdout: h=1 m=32 s=28
